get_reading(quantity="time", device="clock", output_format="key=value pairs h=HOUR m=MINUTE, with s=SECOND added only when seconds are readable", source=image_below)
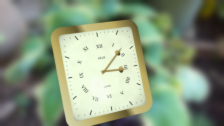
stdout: h=3 m=8
